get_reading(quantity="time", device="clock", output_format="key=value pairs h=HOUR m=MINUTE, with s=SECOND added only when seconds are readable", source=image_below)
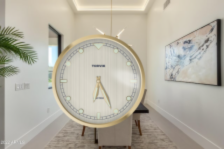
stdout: h=6 m=26
